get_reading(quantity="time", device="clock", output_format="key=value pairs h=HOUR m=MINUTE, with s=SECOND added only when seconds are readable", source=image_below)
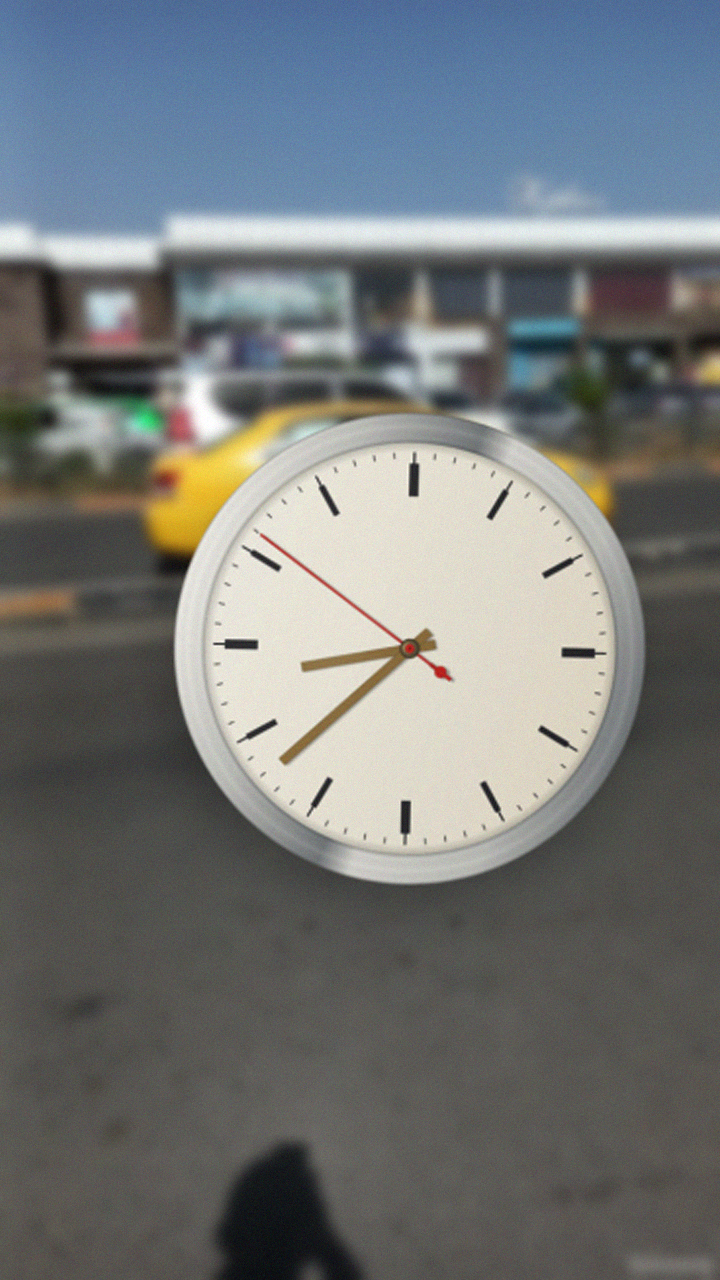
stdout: h=8 m=37 s=51
